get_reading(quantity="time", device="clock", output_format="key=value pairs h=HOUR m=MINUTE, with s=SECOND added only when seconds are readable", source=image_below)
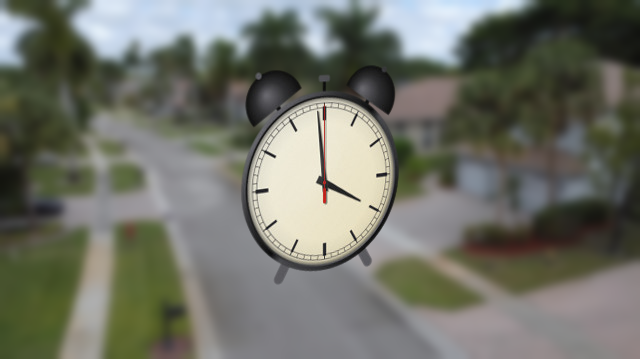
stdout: h=3 m=59 s=0
